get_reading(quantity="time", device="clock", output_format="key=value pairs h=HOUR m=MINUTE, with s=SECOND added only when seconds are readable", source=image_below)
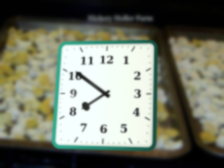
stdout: h=7 m=51
